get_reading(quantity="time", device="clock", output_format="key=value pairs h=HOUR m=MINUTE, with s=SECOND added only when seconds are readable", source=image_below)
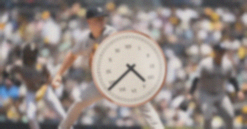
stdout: h=4 m=39
